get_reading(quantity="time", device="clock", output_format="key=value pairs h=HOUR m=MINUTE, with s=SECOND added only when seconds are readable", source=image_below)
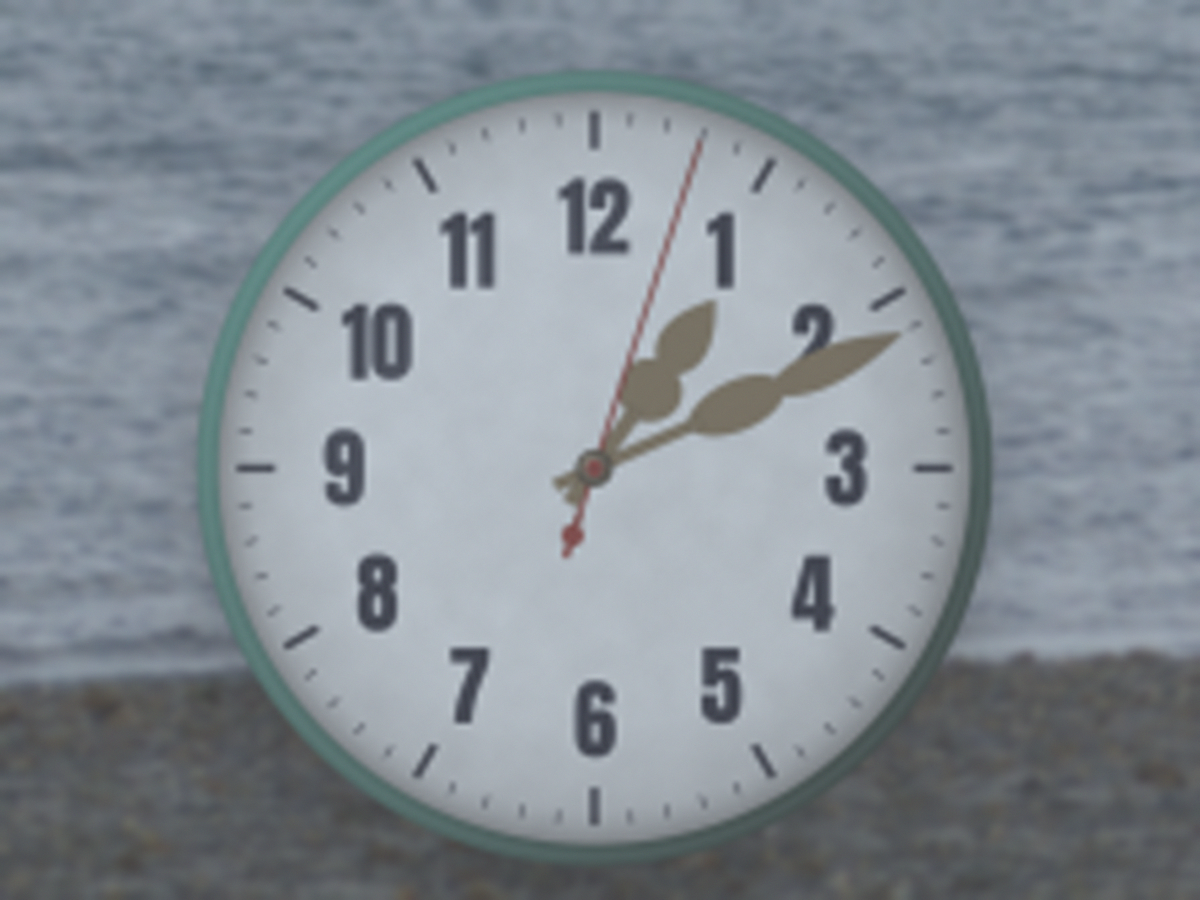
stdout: h=1 m=11 s=3
